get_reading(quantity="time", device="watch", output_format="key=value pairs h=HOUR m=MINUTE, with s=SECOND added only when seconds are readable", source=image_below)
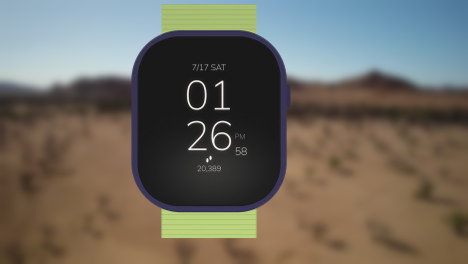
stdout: h=1 m=26 s=58
